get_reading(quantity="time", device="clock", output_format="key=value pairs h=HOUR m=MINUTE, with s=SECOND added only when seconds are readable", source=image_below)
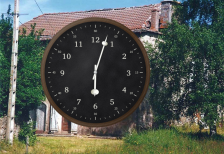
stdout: h=6 m=3
